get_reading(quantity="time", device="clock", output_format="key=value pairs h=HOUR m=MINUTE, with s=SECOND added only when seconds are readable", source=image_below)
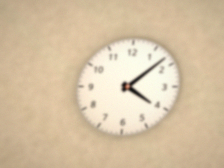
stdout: h=4 m=8
